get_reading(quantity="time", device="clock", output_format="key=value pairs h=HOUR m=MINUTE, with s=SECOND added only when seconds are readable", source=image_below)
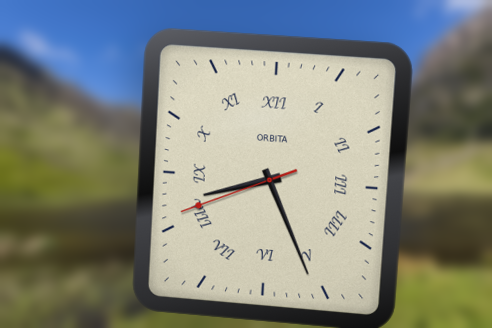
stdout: h=8 m=25 s=41
